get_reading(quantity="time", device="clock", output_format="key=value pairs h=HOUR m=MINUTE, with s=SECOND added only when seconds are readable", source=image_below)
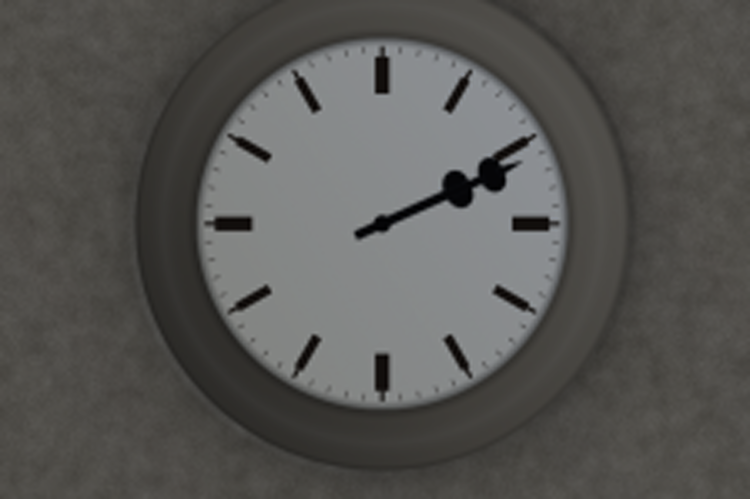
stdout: h=2 m=11
